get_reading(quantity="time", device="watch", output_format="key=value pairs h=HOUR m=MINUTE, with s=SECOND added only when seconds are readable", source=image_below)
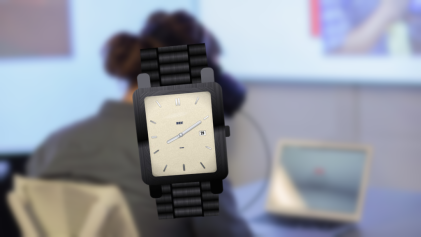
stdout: h=8 m=10
